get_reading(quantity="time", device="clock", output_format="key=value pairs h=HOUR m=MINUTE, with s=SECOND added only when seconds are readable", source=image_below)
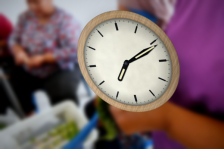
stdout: h=7 m=11
